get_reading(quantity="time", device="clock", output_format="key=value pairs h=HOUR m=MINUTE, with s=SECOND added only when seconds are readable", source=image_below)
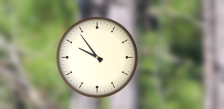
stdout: h=9 m=54
